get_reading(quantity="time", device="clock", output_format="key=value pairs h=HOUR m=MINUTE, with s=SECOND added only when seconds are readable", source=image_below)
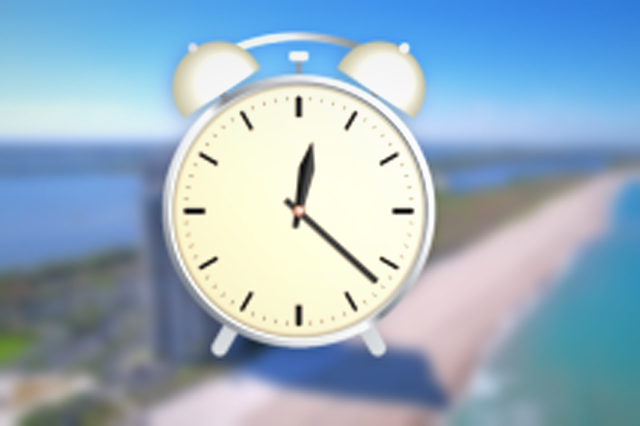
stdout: h=12 m=22
